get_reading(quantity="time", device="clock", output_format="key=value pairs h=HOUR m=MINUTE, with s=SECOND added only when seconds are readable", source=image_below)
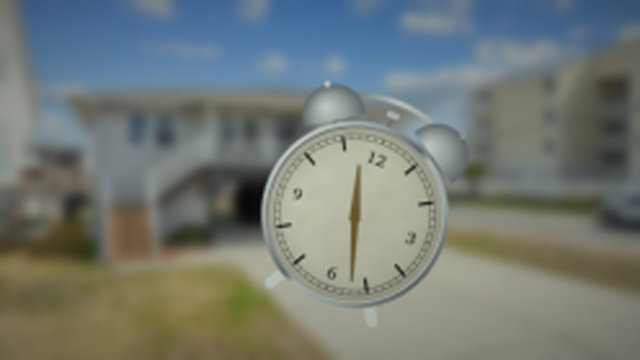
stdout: h=11 m=27
